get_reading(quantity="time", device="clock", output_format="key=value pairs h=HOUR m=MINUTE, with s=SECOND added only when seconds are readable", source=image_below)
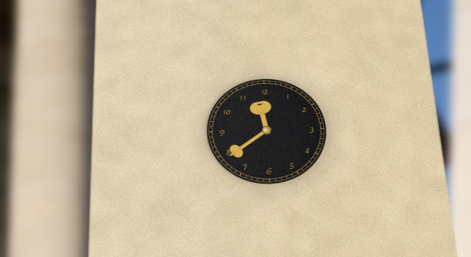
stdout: h=11 m=39
